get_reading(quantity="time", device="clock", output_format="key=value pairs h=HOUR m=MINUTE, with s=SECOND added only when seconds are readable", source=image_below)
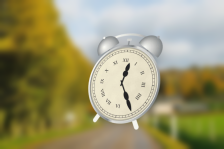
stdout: h=12 m=25
